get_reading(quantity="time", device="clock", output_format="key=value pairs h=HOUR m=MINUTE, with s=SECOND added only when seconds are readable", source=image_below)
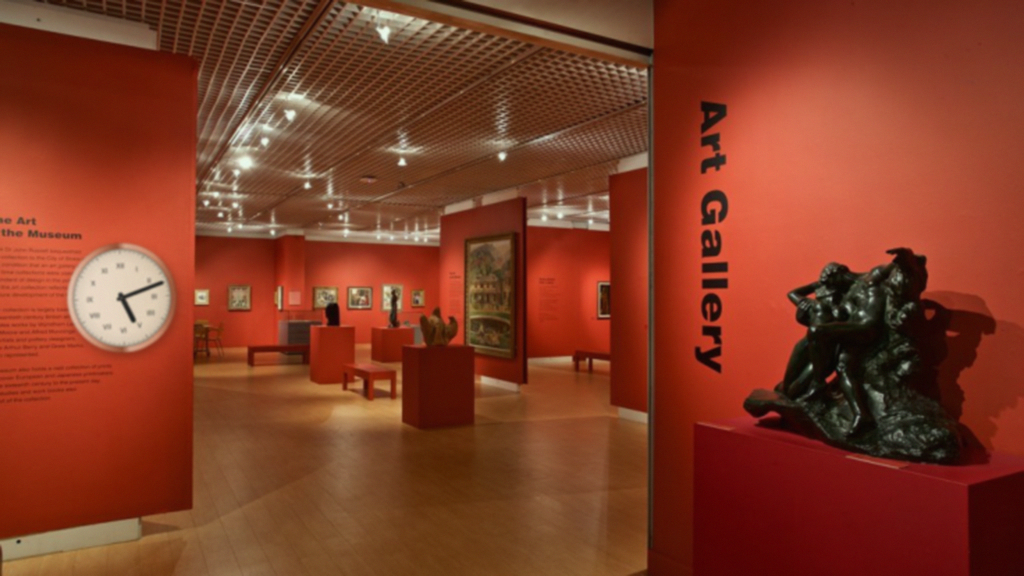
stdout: h=5 m=12
